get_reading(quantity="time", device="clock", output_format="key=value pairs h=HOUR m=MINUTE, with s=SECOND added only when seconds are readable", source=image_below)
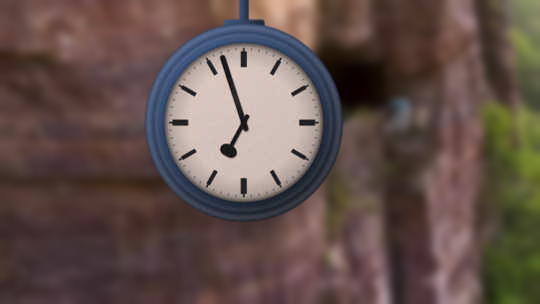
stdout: h=6 m=57
